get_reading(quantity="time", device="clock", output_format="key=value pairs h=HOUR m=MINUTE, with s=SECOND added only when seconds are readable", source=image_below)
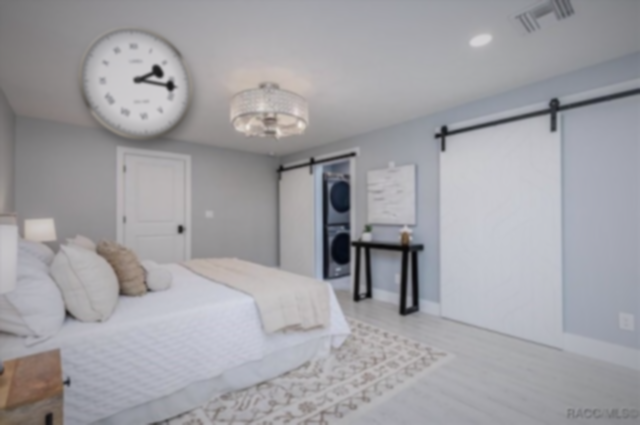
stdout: h=2 m=17
